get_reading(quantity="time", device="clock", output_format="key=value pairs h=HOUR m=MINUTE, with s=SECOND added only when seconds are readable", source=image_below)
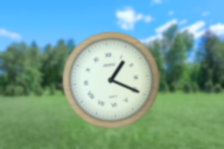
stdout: h=1 m=20
